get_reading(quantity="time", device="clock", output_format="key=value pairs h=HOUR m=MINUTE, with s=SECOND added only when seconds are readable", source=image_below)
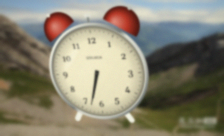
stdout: h=6 m=33
